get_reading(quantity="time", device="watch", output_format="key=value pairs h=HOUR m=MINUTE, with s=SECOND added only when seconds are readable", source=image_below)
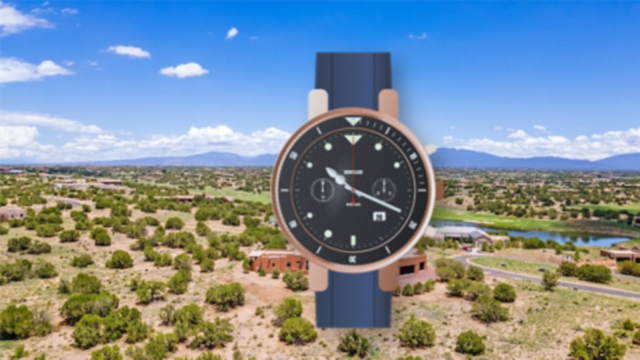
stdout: h=10 m=19
